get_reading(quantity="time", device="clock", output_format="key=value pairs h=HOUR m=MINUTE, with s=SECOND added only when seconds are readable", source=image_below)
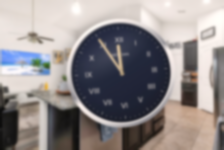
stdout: h=11 m=55
